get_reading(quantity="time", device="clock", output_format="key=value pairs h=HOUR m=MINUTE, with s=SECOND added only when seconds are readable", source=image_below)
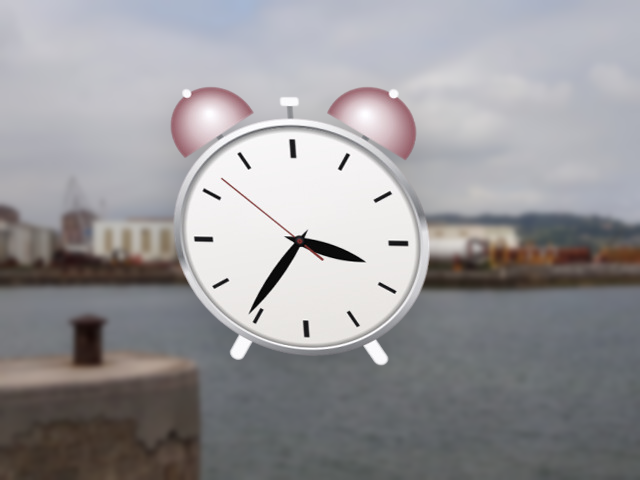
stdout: h=3 m=35 s=52
